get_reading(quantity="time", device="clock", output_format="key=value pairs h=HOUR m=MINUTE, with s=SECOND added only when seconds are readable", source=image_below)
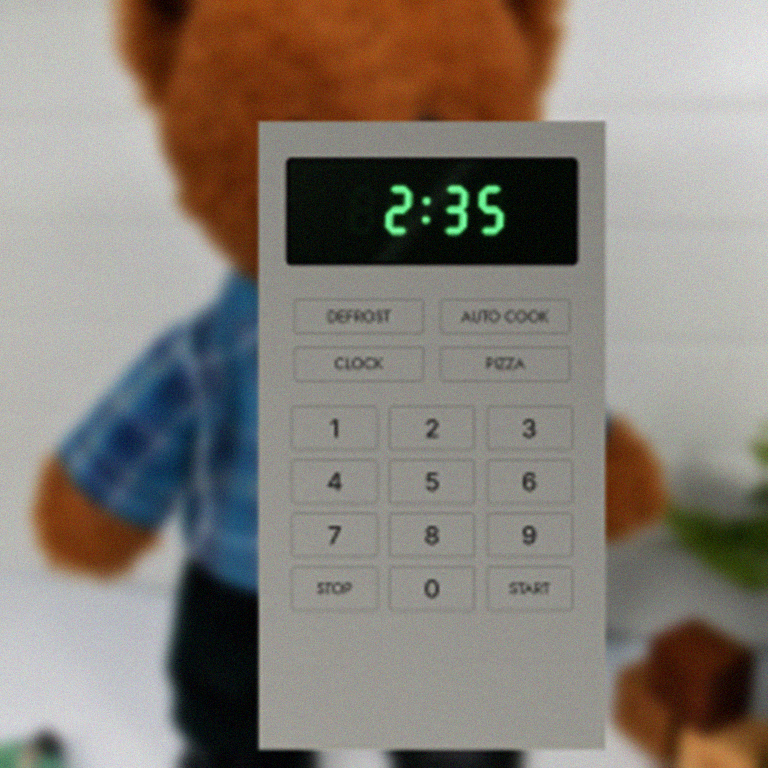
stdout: h=2 m=35
